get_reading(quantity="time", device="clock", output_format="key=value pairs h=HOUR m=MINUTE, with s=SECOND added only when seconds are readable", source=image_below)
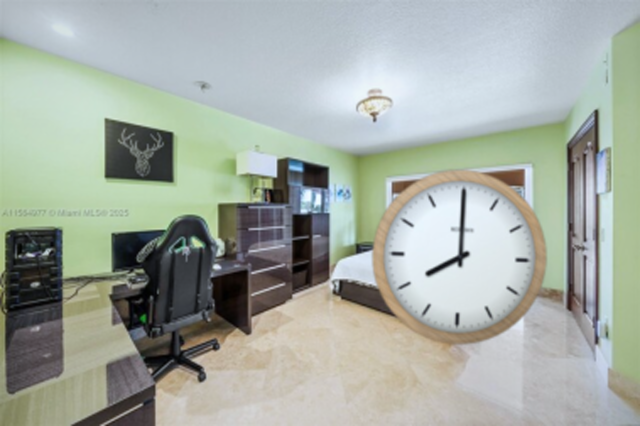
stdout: h=8 m=0
